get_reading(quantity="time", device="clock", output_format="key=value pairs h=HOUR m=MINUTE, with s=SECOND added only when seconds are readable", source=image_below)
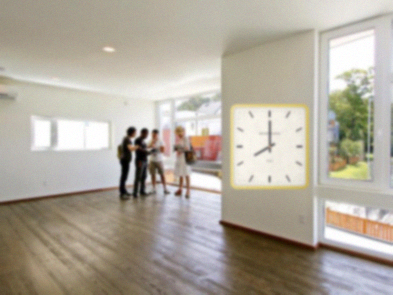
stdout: h=8 m=0
